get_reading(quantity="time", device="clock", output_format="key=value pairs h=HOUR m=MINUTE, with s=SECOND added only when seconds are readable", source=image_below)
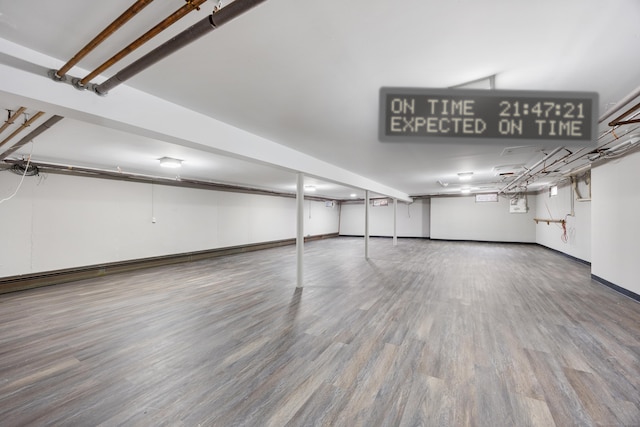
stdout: h=21 m=47 s=21
